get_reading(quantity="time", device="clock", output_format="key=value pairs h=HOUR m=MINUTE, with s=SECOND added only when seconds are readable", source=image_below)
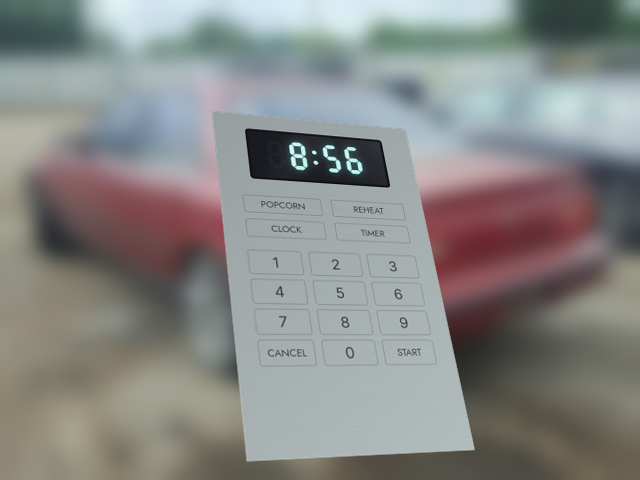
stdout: h=8 m=56
